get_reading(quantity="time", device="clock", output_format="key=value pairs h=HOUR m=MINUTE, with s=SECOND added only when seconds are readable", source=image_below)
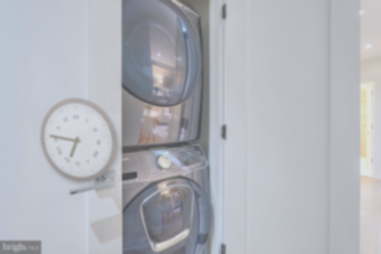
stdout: h=6 m=46
